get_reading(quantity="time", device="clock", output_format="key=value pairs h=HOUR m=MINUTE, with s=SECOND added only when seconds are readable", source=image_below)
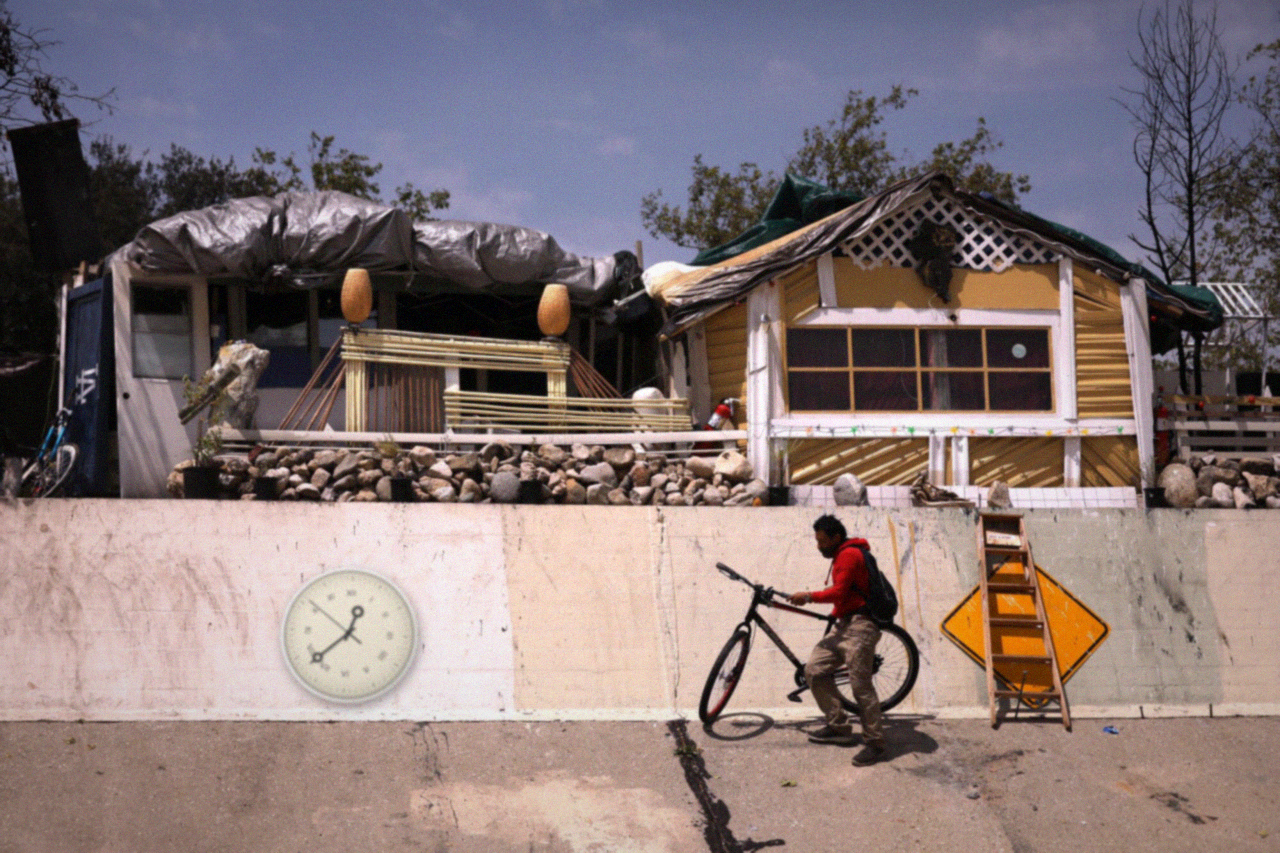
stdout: h=12 m=37 s=51
